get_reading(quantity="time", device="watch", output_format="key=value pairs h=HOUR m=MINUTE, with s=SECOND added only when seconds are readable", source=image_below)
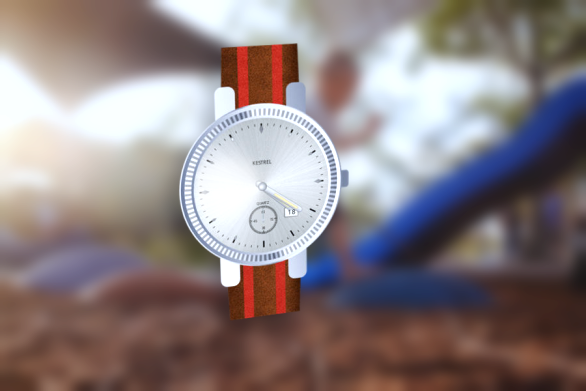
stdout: h=4 m=21
